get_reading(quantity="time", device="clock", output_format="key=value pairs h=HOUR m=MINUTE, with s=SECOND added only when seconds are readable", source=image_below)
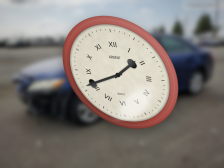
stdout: h=1 m=41
